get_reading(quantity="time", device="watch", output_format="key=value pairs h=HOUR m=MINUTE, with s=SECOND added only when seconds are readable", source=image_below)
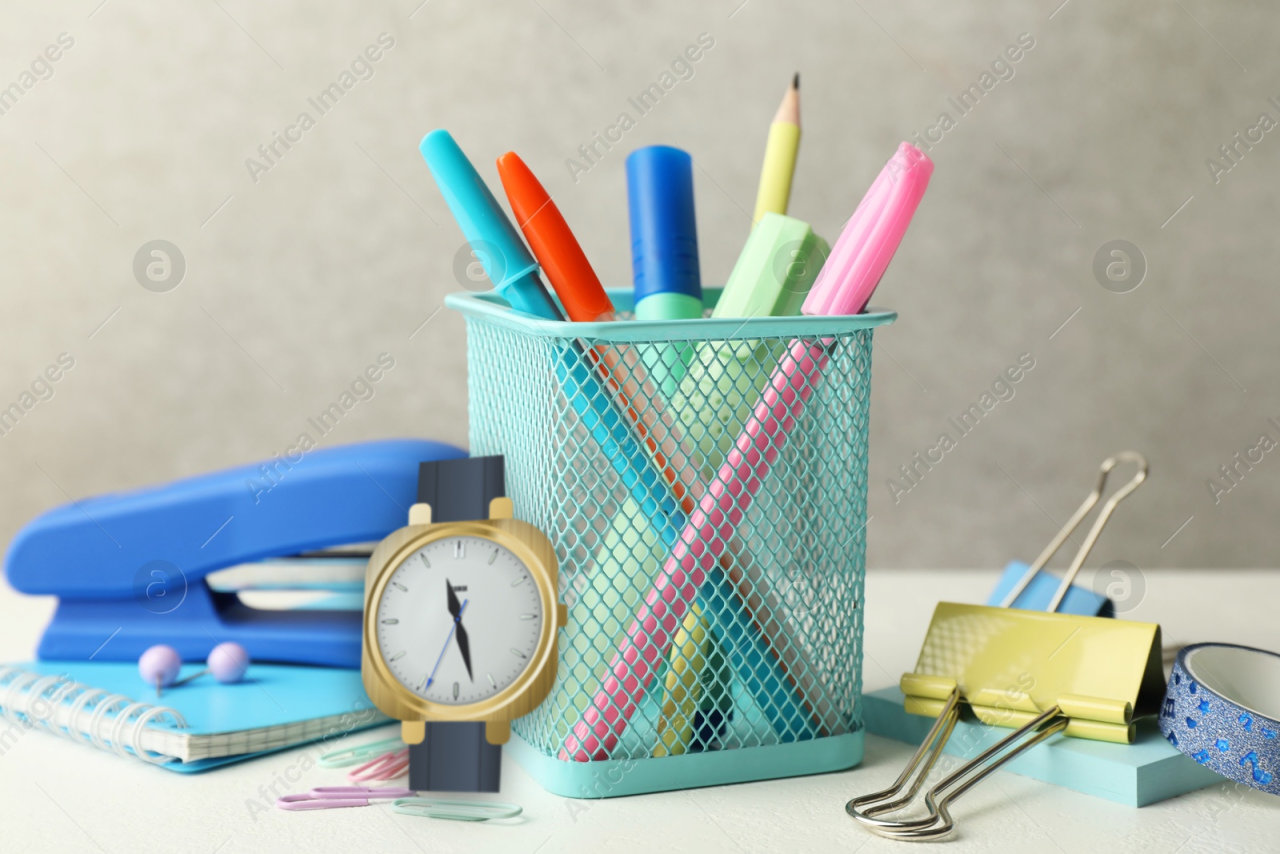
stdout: h=11 m=27 s=34
